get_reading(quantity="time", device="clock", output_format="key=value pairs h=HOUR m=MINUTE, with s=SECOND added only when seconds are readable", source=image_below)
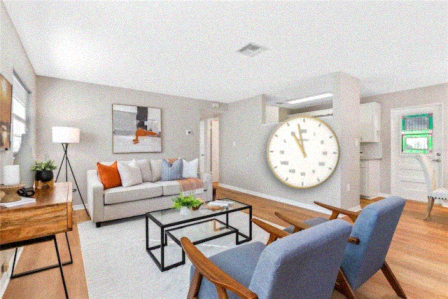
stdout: h=10 m=58
